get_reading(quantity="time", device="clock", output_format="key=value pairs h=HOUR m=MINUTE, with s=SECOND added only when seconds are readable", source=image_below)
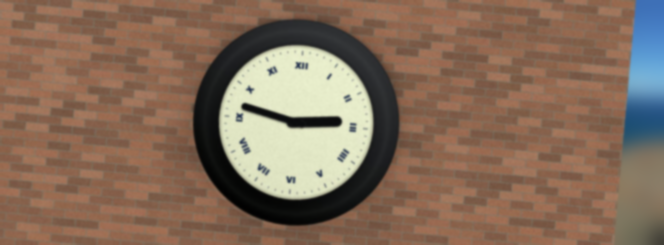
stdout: h=2 m=47
